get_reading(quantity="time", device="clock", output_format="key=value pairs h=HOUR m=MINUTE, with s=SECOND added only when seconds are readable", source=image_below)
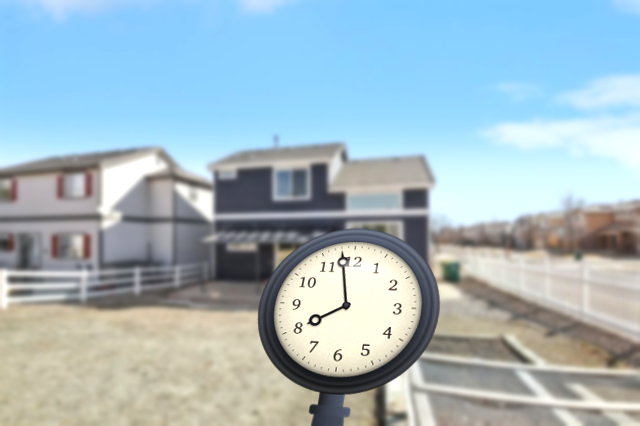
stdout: h=7 m=58
